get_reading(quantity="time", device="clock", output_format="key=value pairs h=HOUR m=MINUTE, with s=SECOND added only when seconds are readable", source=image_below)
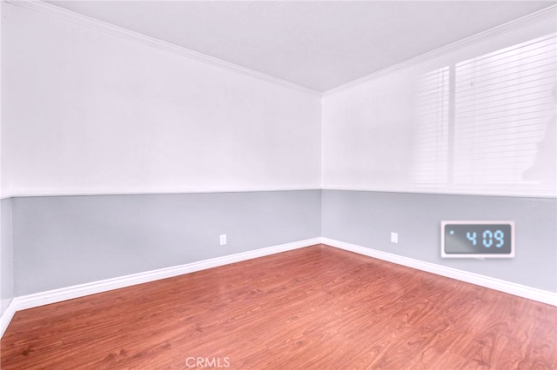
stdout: h=4 m=9
